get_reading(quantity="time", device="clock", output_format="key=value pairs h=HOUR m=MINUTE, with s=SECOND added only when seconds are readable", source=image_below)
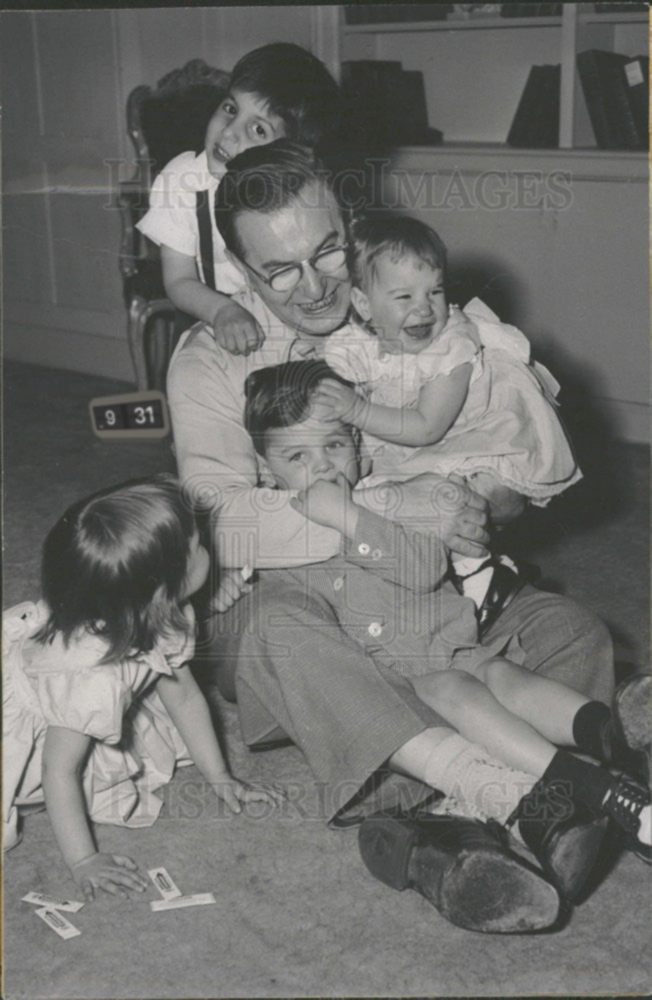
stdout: h=9 m=31
